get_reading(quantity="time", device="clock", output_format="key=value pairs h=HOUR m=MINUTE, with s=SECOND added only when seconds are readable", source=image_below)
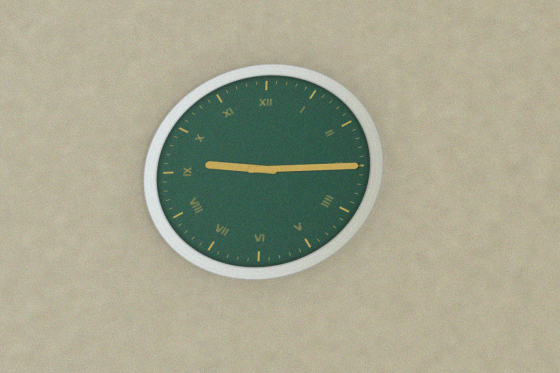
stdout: h=9 m=15
